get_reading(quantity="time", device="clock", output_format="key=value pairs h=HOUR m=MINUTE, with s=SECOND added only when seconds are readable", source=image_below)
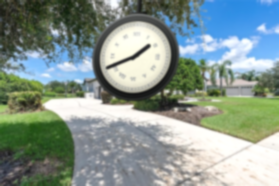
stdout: h=1 m=41
